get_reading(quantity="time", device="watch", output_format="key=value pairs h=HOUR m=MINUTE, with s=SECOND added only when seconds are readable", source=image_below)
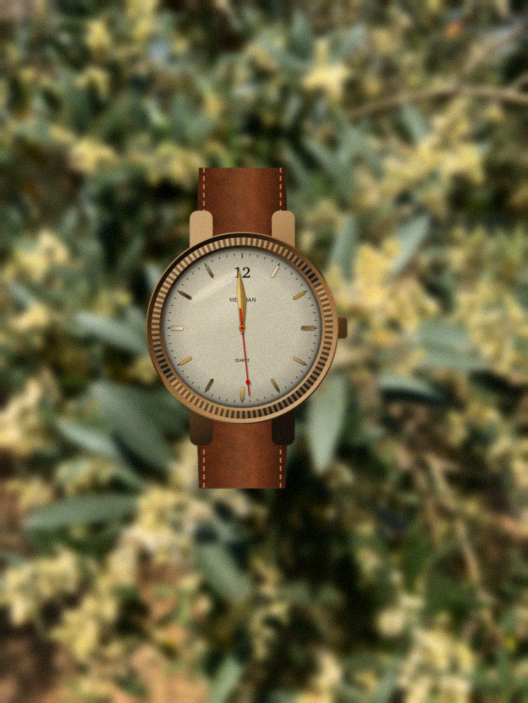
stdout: h=11 m=59 s=29
